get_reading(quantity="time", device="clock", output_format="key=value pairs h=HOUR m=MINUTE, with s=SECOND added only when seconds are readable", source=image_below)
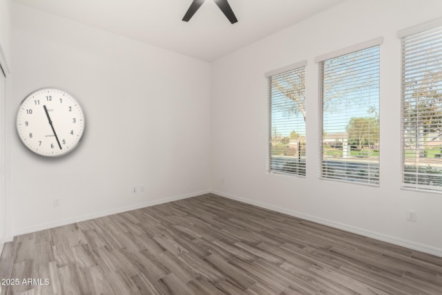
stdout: h=11 m=27
